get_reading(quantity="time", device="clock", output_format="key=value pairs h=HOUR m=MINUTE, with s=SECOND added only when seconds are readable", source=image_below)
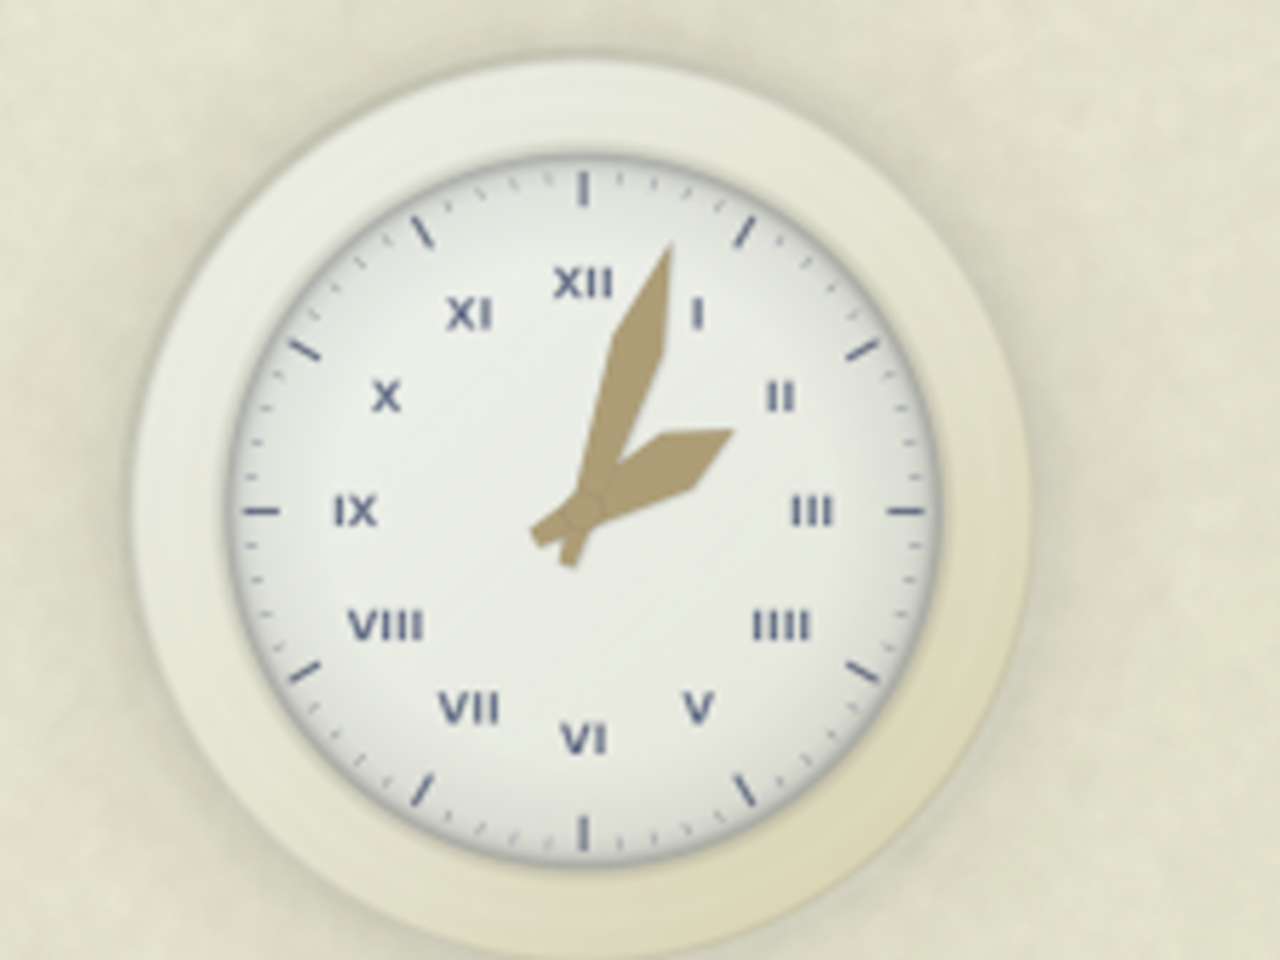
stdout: h=2 m=3
